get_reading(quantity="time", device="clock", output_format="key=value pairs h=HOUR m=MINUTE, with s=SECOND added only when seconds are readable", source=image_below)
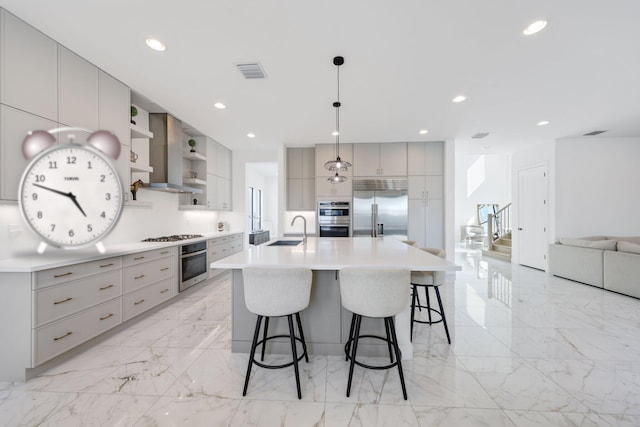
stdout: h=4 m=48
